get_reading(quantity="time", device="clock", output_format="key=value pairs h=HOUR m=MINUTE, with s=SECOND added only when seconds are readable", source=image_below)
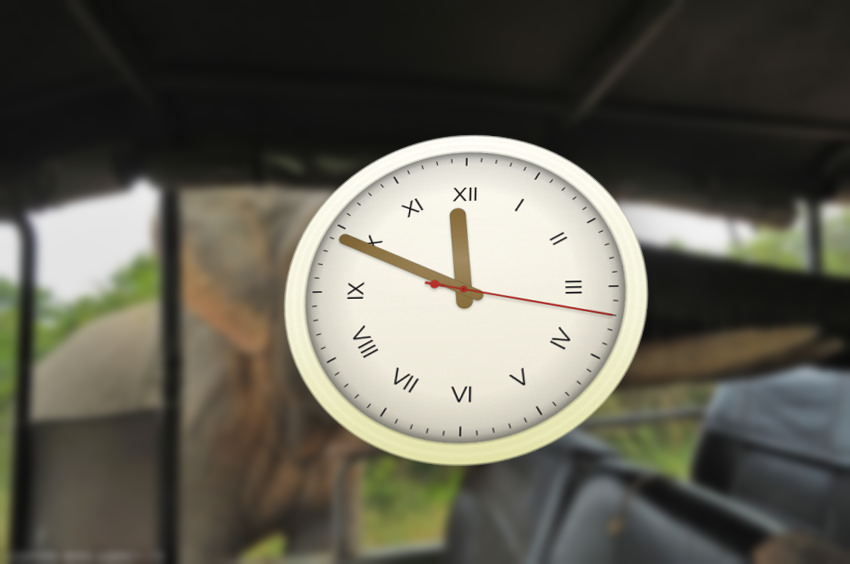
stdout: h=11 m=49 s=17
